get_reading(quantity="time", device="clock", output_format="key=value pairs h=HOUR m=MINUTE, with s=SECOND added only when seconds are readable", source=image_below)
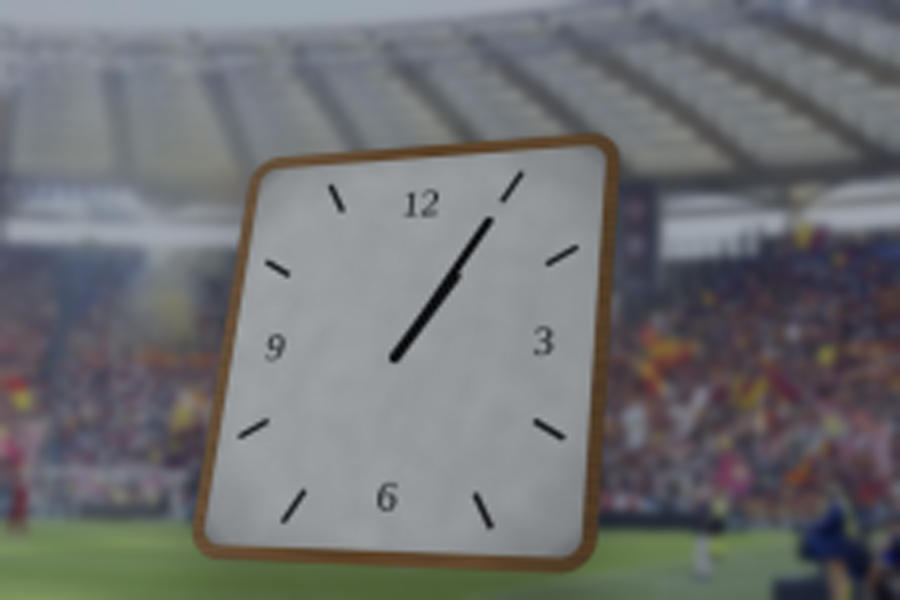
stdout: h=1 m=5
